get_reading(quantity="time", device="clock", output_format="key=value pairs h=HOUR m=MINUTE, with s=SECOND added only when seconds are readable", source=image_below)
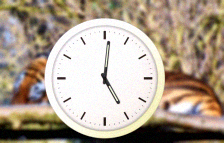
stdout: h=5 m=1
